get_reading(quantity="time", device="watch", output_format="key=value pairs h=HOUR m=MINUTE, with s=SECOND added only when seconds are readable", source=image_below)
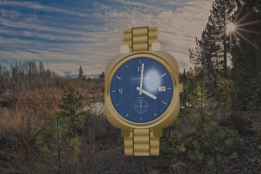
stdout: h=4 m=1
